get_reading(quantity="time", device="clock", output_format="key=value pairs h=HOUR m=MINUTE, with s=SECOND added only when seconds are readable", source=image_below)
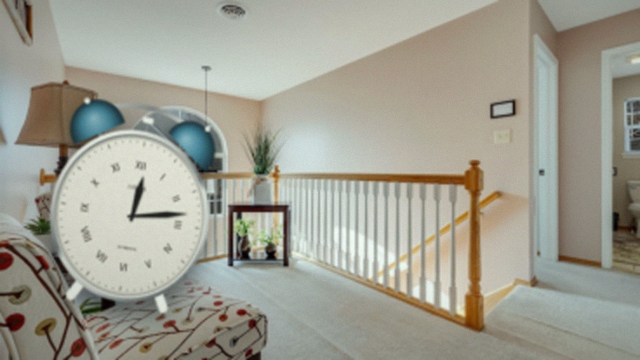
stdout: h=12 m=13
